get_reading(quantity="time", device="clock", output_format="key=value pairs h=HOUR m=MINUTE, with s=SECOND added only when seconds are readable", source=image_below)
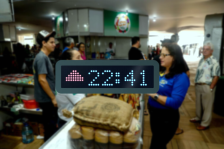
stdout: h=22 m=41
